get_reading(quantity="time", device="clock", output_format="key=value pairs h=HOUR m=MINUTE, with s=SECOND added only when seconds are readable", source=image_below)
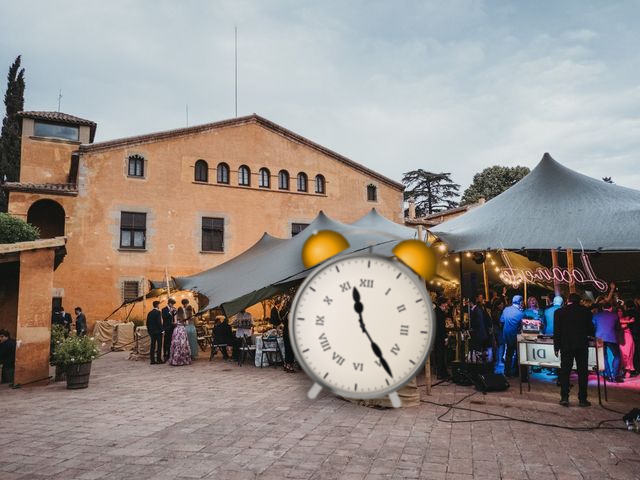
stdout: h=11 m=24
